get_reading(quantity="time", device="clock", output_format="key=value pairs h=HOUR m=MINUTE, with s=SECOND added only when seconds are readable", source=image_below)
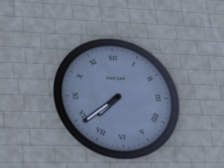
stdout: h=7 m=39
